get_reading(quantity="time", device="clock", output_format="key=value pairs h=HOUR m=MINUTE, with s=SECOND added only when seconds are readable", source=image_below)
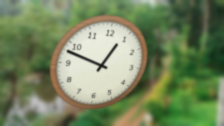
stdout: h=12 m=48
